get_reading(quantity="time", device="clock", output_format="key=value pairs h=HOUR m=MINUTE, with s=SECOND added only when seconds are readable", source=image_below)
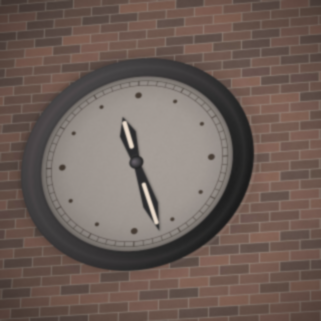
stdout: h=11 m=27
